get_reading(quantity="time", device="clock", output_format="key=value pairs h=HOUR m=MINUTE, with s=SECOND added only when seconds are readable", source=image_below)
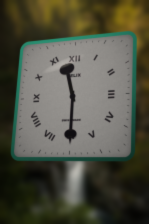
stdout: h=11 m=30
